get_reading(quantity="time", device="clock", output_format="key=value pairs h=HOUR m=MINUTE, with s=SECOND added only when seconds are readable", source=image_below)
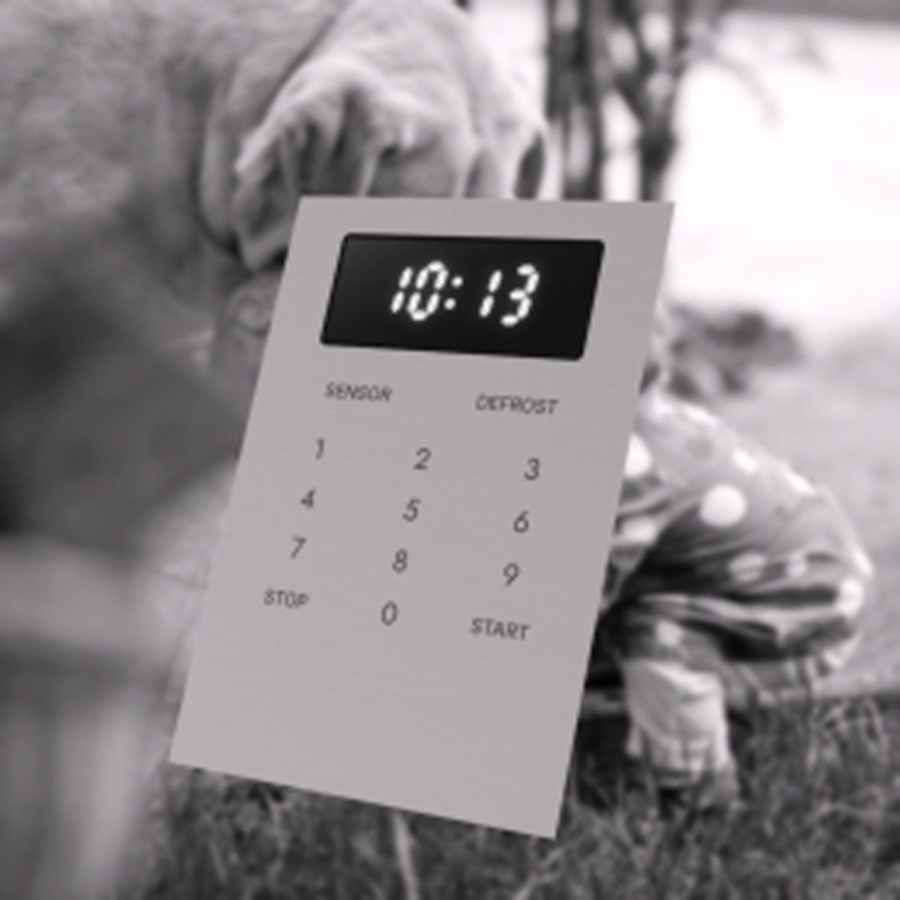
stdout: h=10 m=13
